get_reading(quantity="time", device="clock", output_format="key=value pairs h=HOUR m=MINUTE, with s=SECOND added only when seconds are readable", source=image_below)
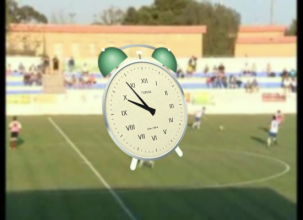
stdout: h=9 m=54
